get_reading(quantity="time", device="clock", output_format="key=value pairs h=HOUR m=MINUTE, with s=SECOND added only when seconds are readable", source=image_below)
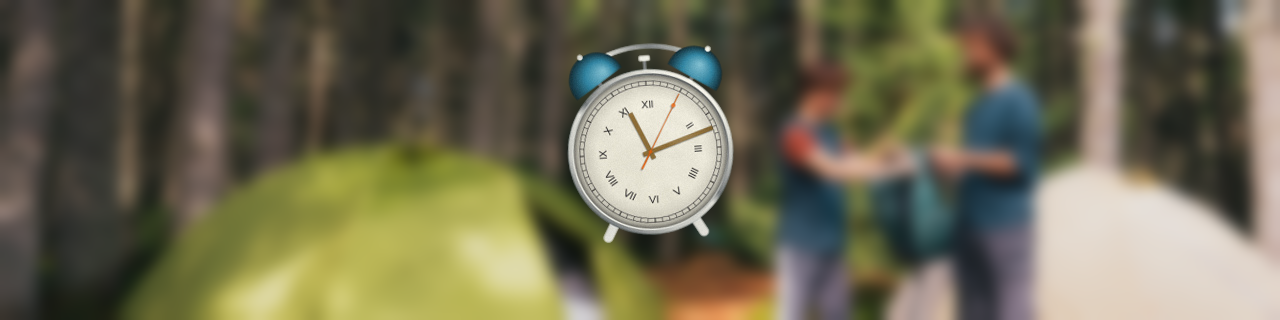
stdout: h=11 m=12 s=5
